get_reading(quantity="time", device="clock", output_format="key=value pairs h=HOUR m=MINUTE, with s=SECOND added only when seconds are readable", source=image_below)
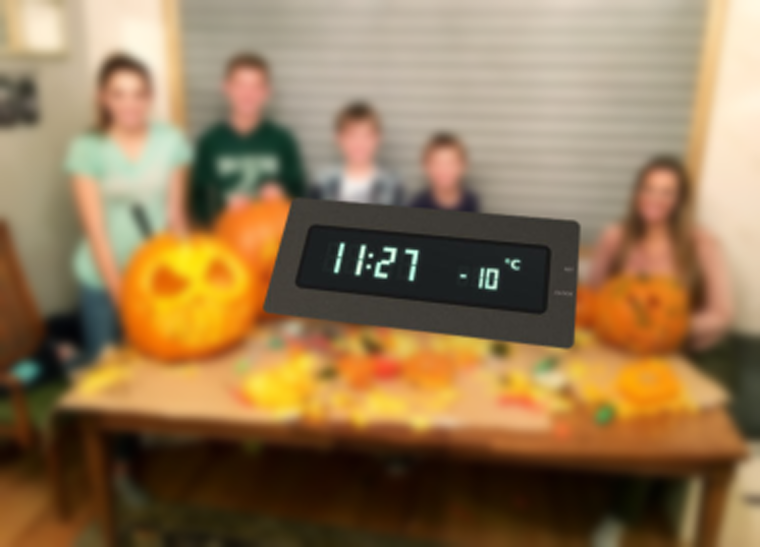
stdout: h=11 m=27
